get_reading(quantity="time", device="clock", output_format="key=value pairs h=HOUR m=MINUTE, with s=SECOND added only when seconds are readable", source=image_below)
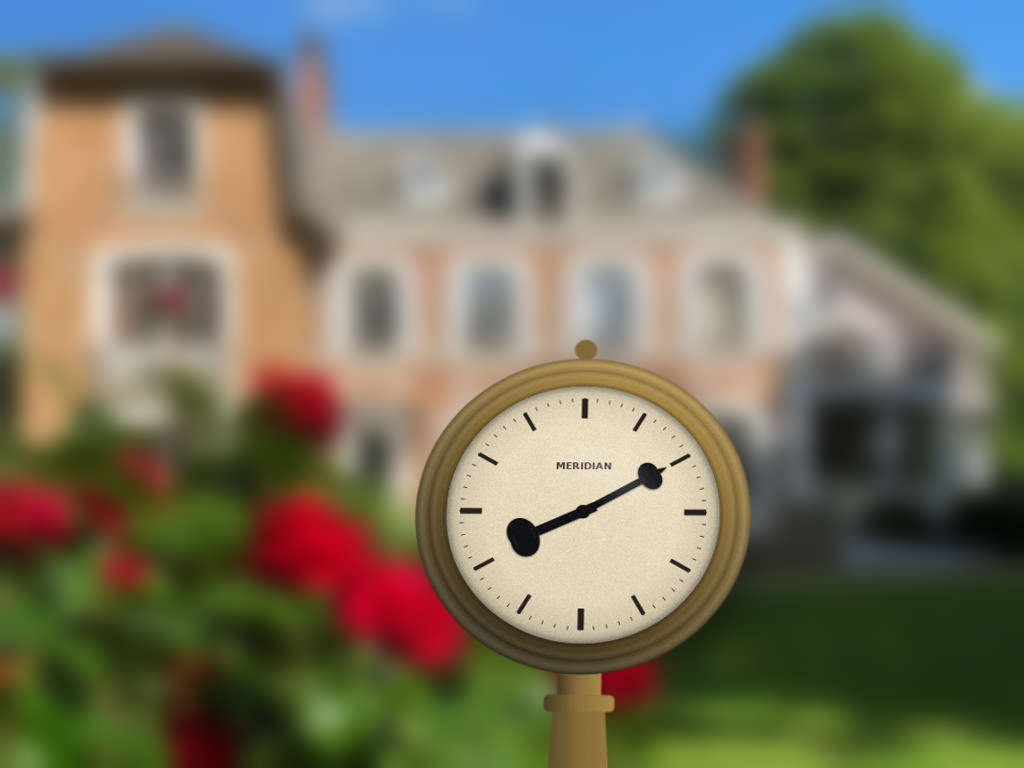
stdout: h=8 m=10
